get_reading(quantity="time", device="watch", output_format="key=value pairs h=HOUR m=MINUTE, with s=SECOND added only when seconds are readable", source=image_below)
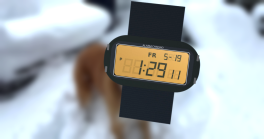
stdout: h=1 m=29 s=11
